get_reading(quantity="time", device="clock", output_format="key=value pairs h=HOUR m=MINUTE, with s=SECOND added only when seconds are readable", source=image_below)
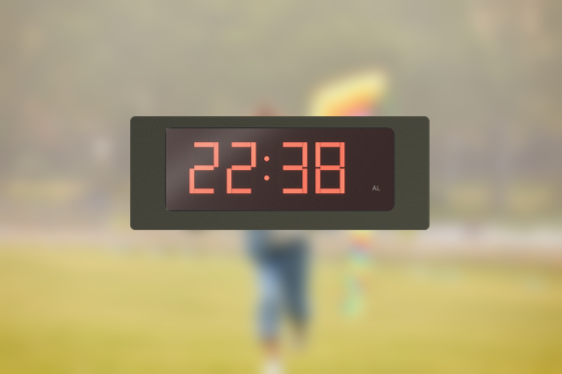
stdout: h=22 m=38
